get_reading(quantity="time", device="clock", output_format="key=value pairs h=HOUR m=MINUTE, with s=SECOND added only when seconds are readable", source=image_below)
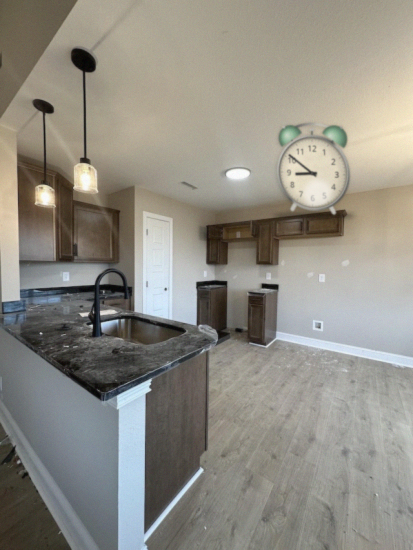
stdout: h=8 m=51
